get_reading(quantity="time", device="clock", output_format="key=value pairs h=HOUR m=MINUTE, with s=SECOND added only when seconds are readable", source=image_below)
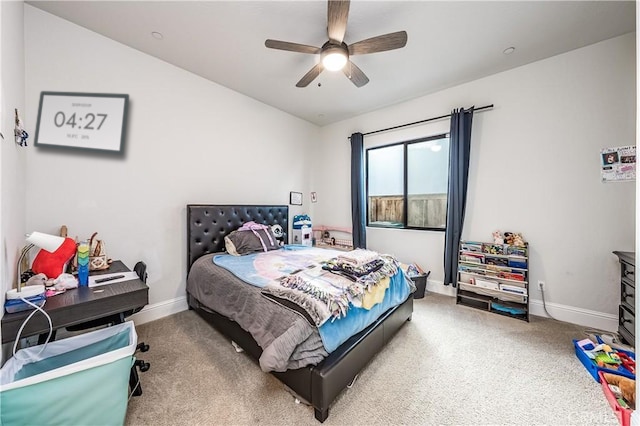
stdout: h=4 m=27
